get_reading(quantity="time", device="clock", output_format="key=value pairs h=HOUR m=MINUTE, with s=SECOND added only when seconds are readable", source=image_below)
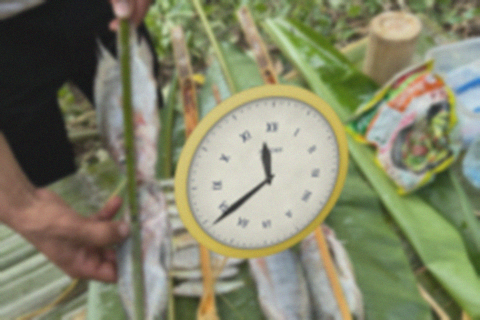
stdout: h=11 m=39
